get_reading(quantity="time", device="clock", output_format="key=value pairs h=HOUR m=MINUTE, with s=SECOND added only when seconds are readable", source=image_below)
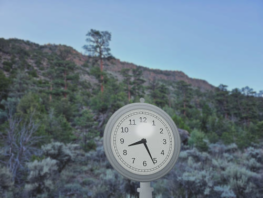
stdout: h=8 m=26
